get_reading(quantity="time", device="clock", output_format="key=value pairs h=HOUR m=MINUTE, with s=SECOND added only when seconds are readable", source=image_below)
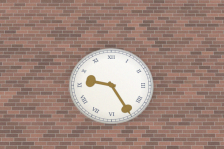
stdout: h=9 m=25
